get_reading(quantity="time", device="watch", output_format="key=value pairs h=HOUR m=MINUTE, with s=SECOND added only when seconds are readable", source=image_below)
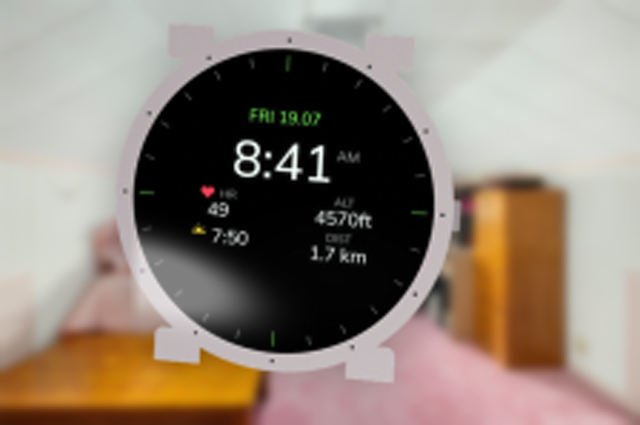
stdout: h=8 m=41
